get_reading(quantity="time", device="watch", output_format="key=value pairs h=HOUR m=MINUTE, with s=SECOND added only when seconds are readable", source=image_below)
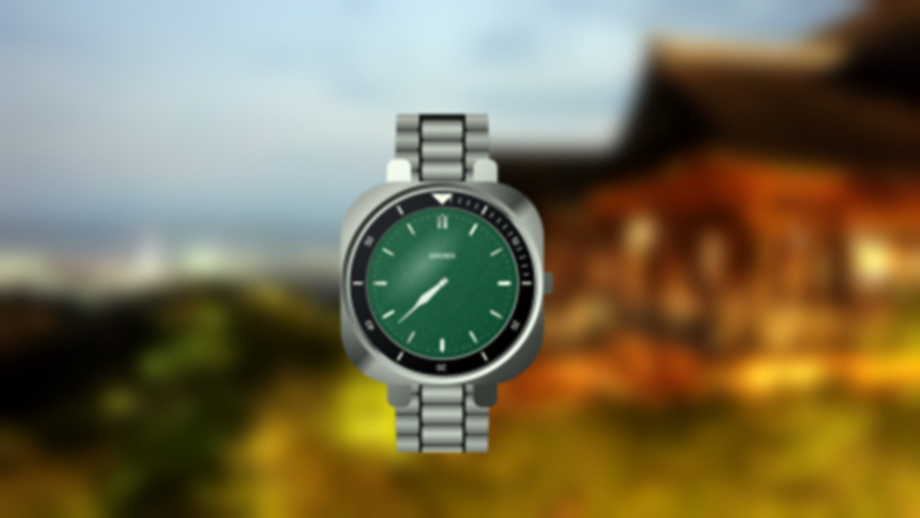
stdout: h=7 m=38
